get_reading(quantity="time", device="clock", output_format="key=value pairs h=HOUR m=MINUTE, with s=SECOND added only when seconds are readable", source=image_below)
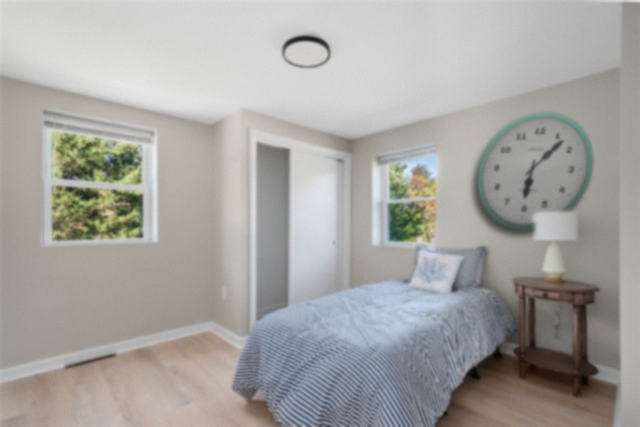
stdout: h=6 m=7
